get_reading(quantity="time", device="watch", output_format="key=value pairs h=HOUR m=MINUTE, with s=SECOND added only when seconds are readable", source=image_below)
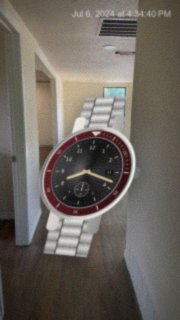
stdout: h=8 m=18
